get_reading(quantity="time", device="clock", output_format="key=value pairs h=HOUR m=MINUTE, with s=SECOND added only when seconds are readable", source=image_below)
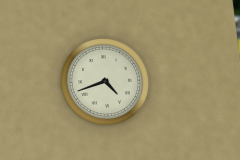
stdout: h=4 m=42
